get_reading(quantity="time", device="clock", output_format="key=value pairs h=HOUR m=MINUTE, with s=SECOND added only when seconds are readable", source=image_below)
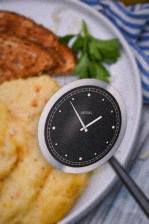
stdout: h=1 m=54
